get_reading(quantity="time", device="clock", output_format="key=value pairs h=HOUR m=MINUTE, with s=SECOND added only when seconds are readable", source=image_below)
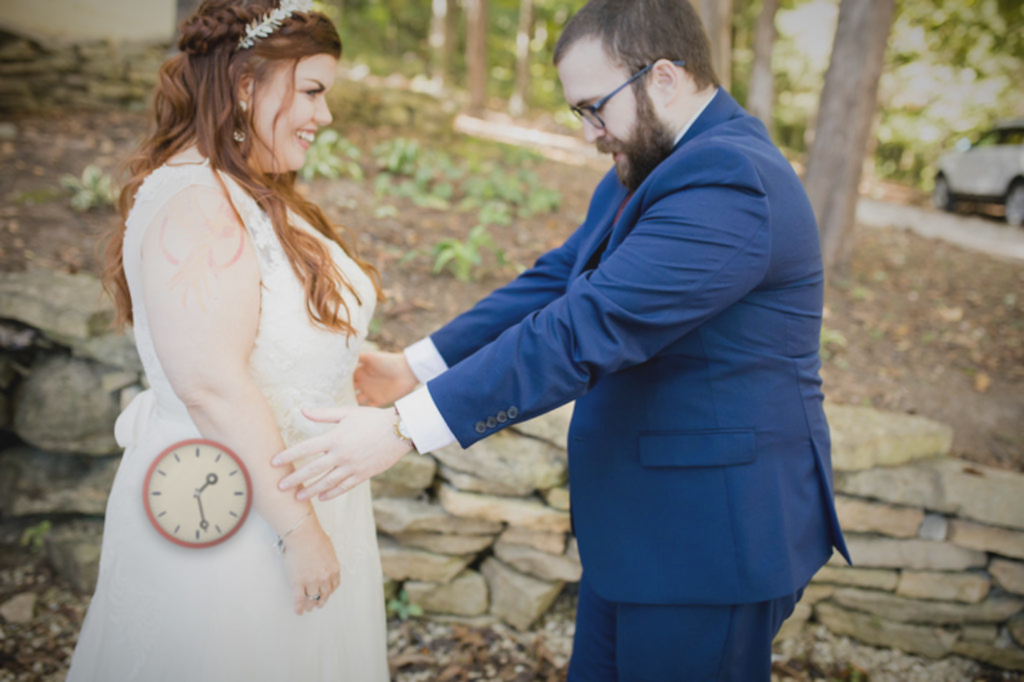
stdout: h=1 m=28
